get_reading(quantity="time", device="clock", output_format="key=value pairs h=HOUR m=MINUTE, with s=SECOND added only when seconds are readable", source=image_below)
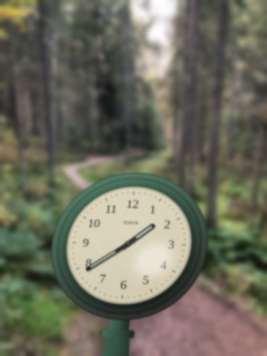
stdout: h=1 m=39
